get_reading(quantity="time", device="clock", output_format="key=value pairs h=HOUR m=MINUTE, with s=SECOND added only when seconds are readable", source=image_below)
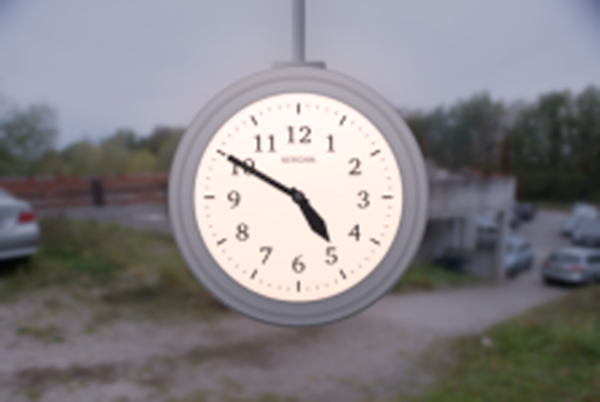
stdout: h=4 m=50
